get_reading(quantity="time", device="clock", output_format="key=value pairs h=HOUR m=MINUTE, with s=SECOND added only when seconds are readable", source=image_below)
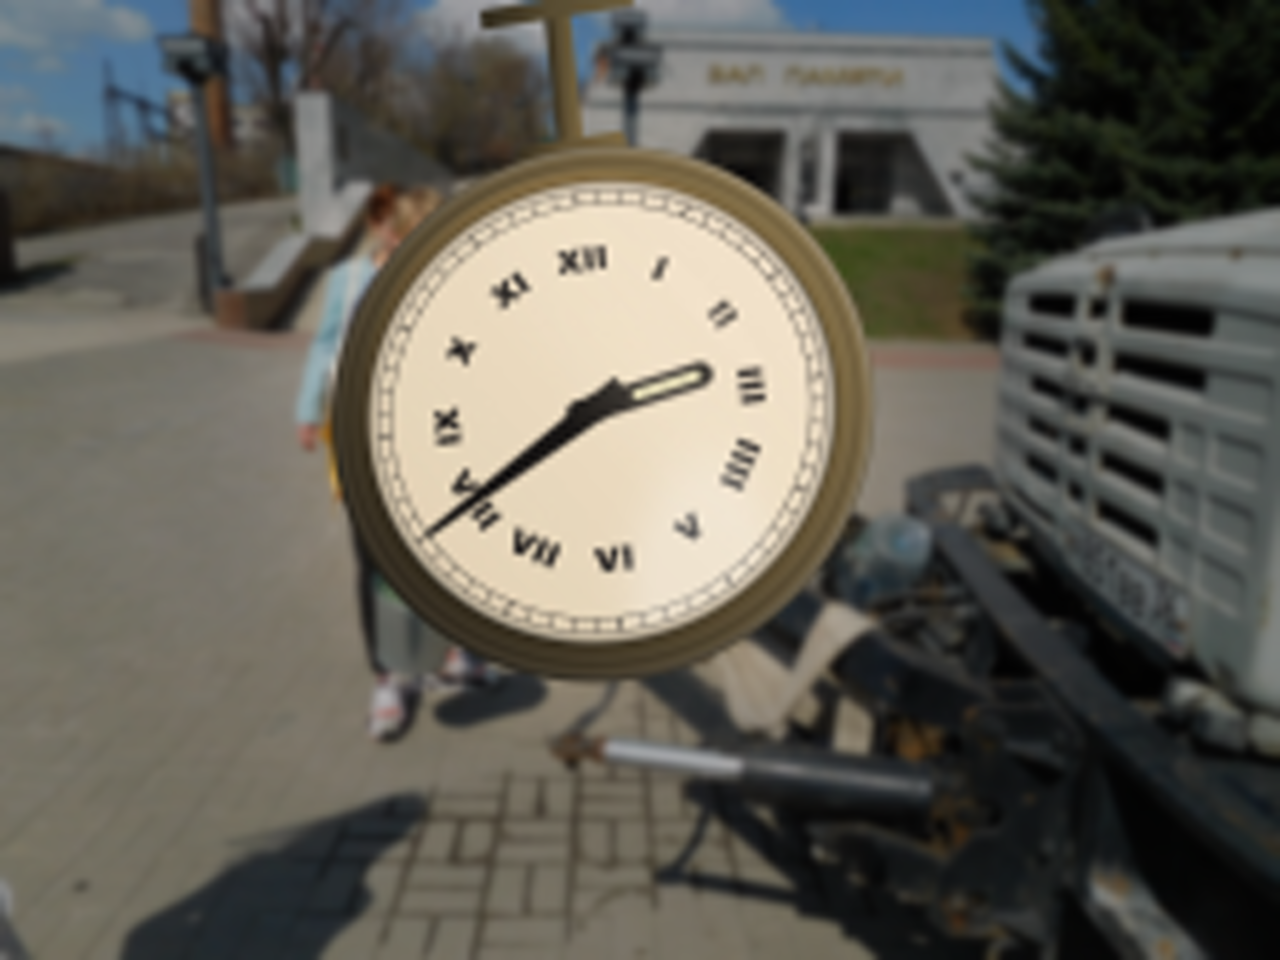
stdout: h=2 m=40
